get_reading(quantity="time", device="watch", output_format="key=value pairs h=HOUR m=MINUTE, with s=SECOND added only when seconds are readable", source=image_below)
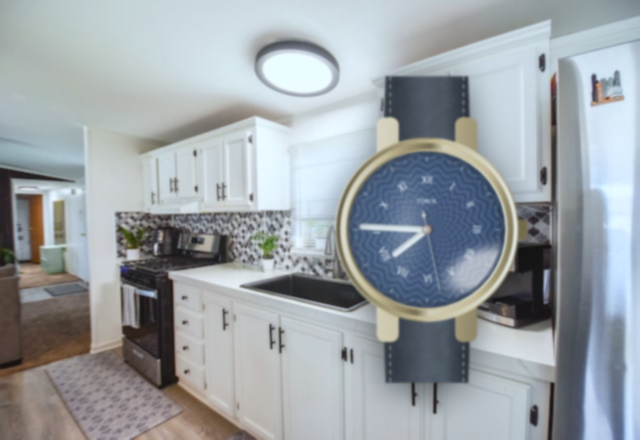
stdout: h=7 m=45 s=28
